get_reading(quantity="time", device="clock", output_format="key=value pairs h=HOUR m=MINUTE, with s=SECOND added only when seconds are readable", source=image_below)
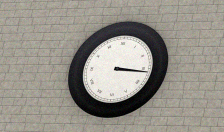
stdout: h=3 m=16
